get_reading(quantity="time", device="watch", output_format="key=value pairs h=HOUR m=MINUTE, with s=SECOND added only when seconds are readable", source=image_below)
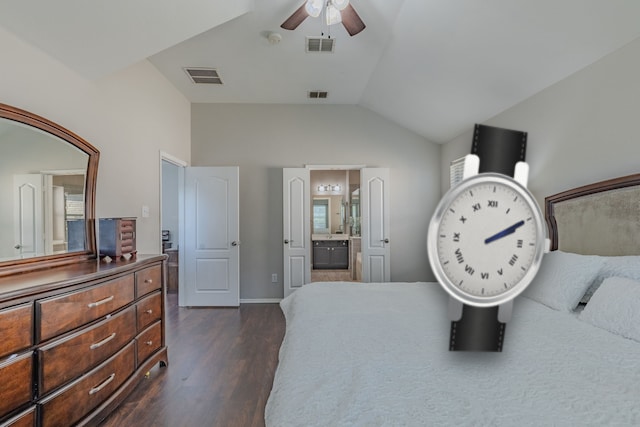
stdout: h=2 m=10
